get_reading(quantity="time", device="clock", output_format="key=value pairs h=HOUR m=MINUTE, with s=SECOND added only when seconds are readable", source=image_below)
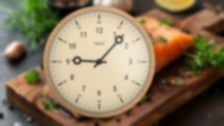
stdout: h=9 m=7
